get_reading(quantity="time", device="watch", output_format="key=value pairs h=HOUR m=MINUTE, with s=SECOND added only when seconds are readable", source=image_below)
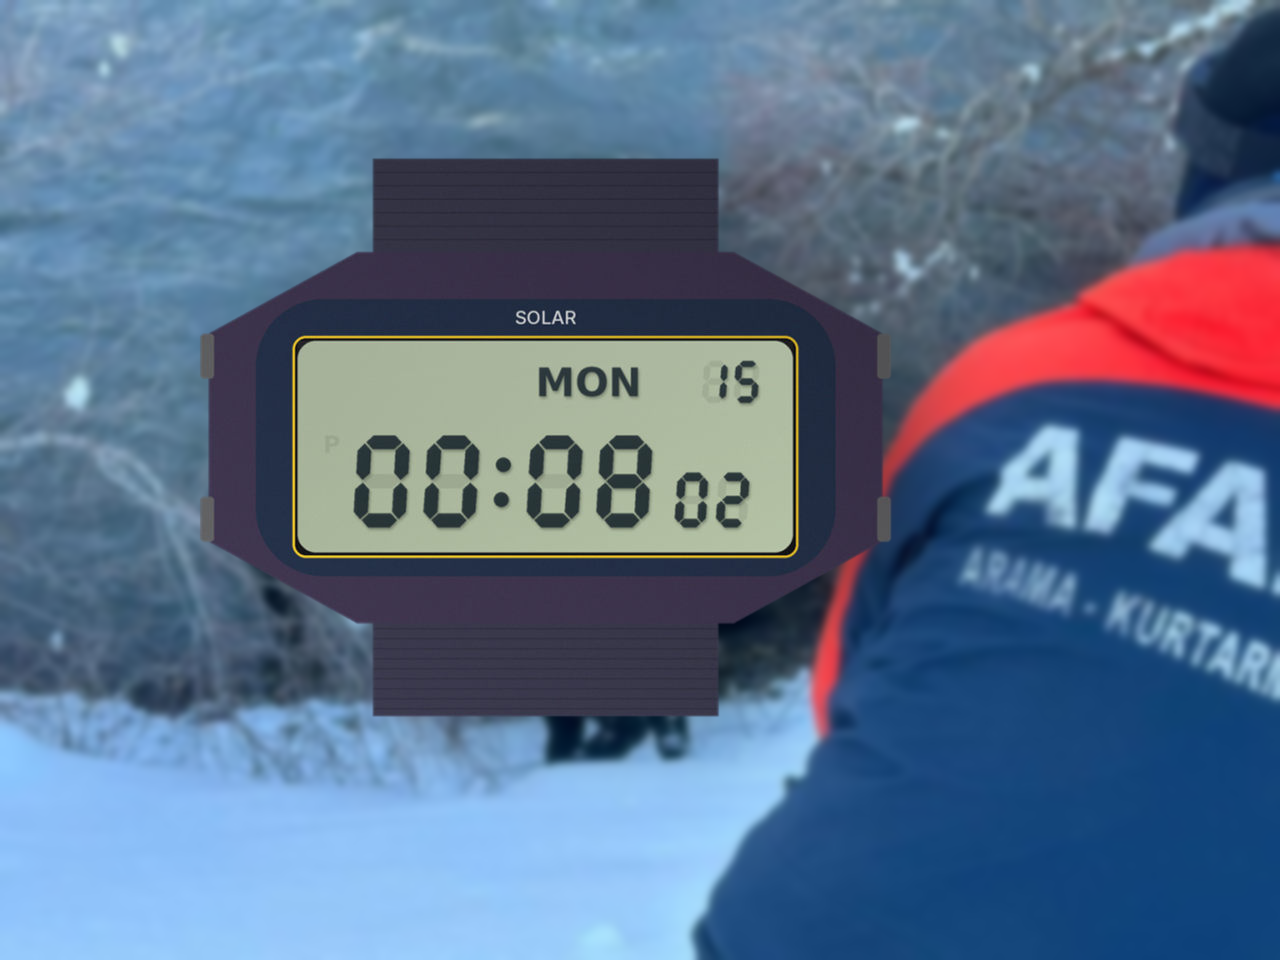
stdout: h=0 m=8 s=2
